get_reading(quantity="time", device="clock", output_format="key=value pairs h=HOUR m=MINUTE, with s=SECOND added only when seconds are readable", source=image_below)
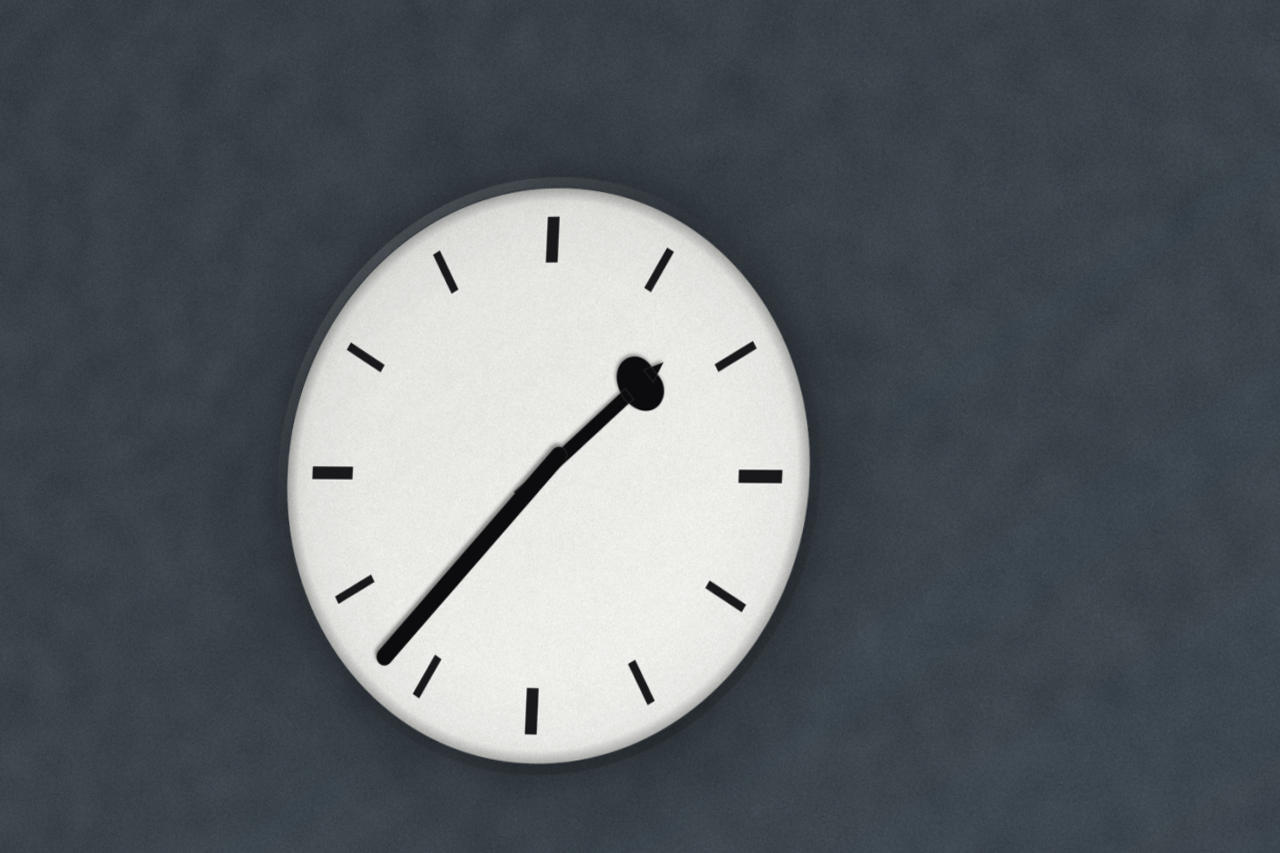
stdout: h=1 m=37
